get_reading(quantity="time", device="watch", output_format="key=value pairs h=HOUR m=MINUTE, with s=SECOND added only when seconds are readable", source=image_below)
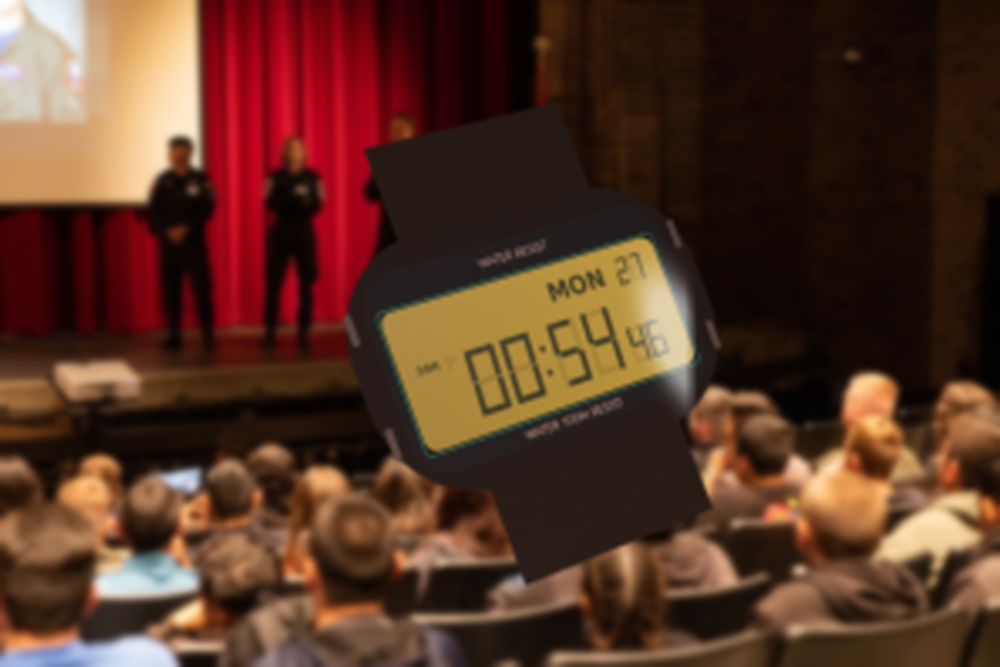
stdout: h=0 m=54 s=46
